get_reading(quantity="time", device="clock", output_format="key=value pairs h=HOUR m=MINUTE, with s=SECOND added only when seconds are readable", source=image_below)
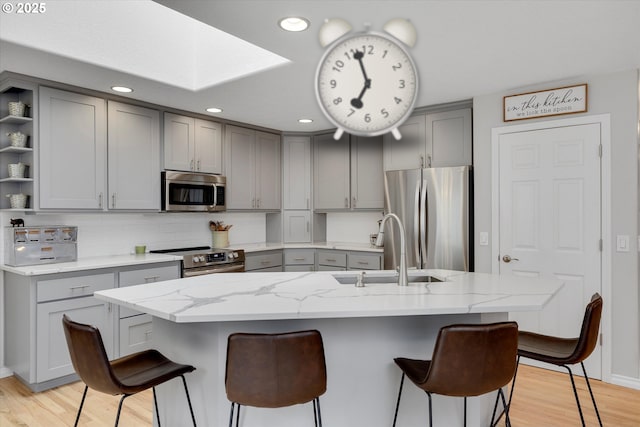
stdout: h=6 m=57
